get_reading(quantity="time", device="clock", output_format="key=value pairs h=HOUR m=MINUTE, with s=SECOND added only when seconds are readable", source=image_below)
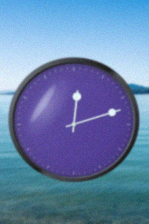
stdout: h=12 m=12
